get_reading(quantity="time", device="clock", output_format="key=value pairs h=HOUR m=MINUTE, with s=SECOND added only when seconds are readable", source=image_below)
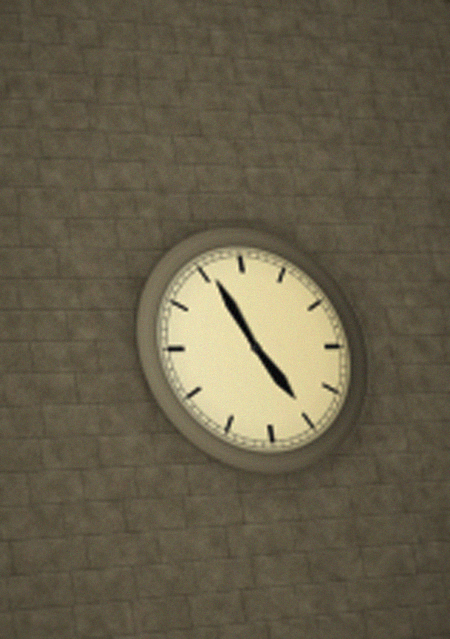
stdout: h=4 m=56
